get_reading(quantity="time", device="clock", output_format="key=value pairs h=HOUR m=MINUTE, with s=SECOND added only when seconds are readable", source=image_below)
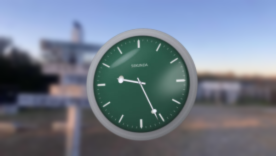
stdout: h=9 m=26
